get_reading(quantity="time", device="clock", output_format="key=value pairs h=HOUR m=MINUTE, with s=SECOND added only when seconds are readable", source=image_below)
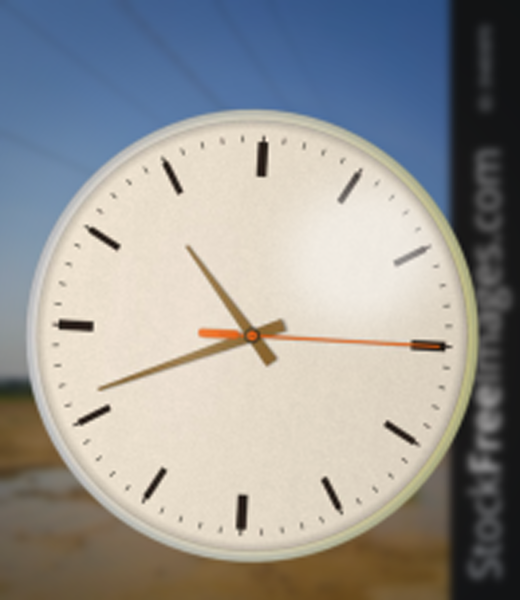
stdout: h=10 m=41 s=15
